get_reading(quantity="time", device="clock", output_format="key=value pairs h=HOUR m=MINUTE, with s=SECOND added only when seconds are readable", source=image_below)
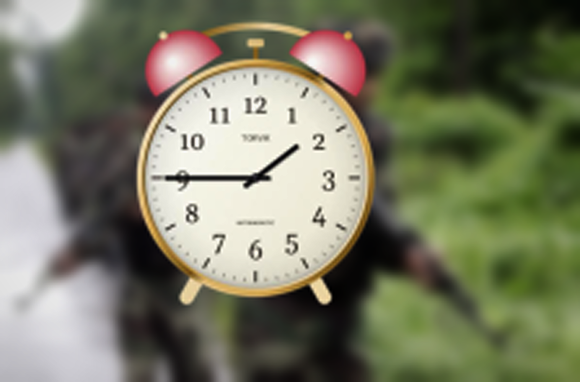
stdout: h=1 m=45
